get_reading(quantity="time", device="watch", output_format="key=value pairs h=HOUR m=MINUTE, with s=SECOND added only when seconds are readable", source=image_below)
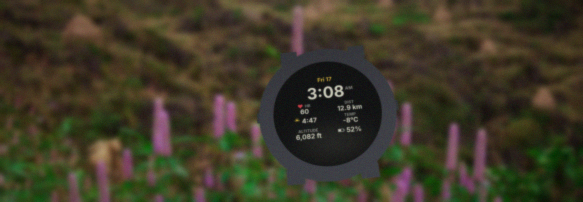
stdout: h=3 m=8
